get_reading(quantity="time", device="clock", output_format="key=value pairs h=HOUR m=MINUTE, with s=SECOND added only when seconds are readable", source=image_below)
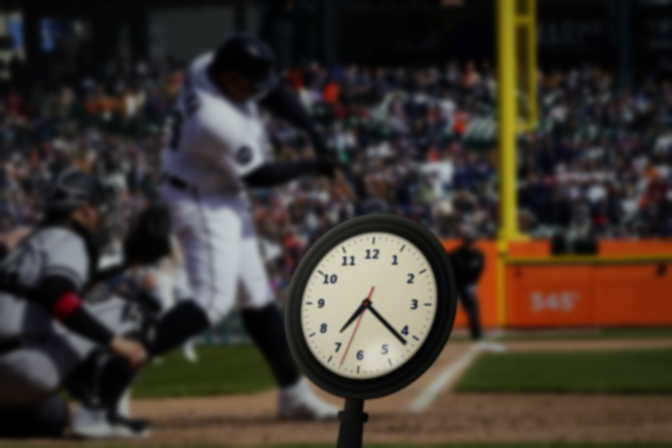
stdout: h=7 m=21 s=33
